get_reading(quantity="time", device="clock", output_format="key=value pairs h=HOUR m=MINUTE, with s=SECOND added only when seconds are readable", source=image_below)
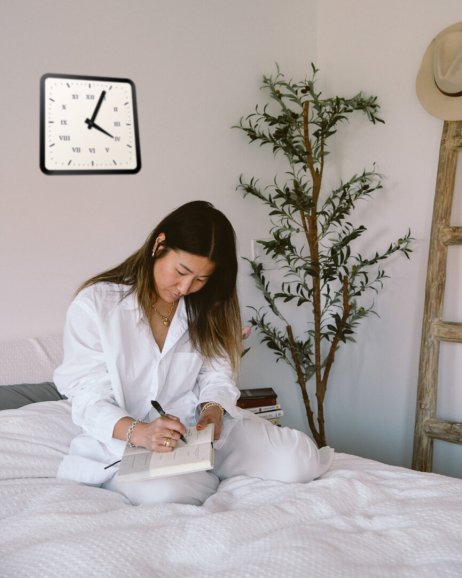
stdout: h=4 m=4
